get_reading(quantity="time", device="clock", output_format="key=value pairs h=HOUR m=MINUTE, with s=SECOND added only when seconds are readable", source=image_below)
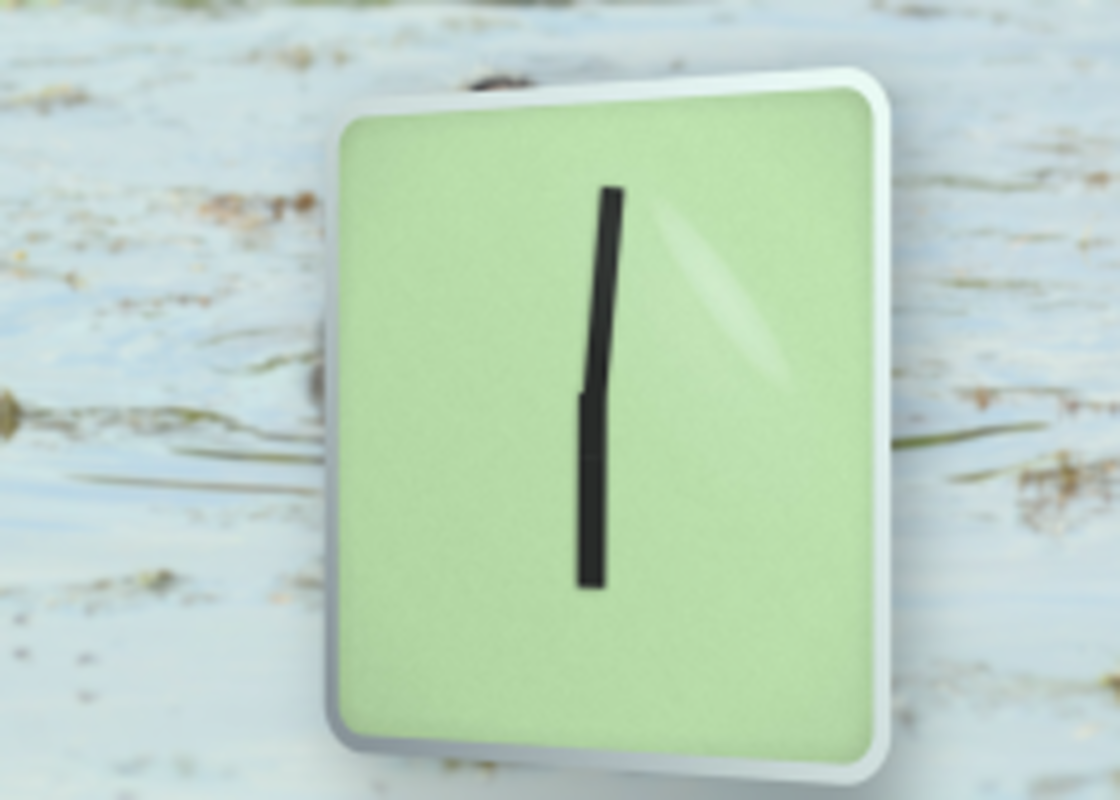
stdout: h=6 m=1
